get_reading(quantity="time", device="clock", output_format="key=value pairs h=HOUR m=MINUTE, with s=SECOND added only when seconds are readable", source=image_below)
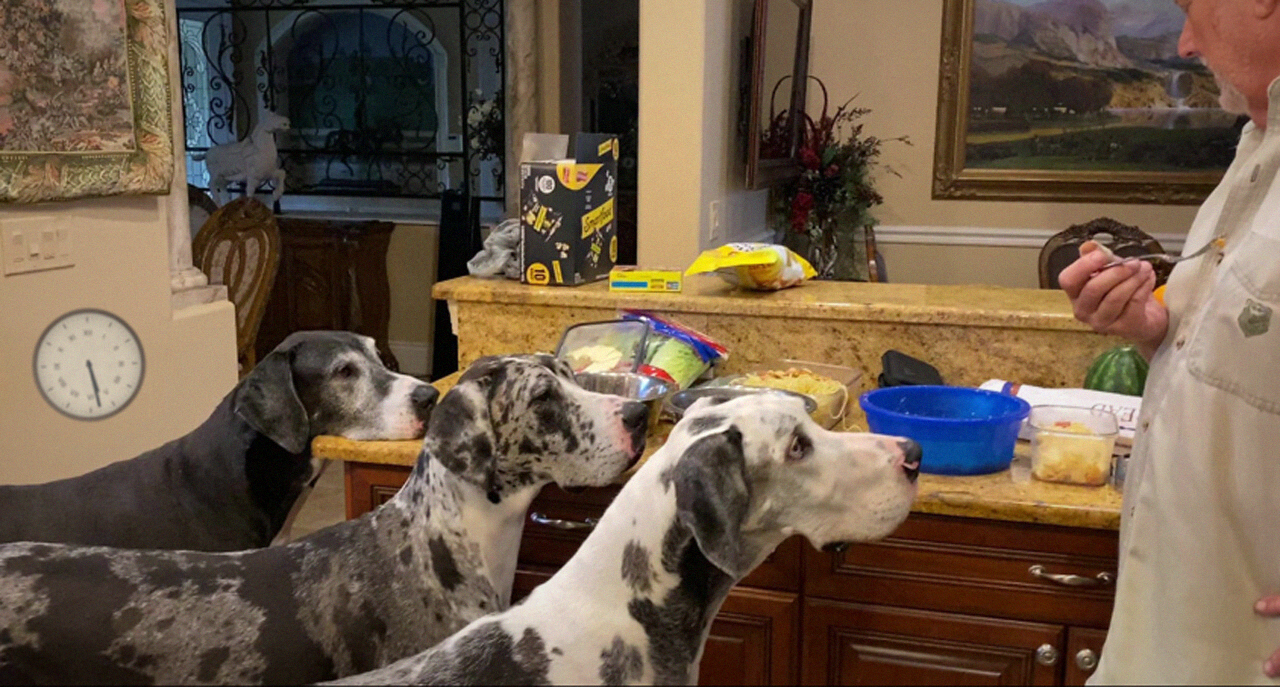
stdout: h=5 m=28
